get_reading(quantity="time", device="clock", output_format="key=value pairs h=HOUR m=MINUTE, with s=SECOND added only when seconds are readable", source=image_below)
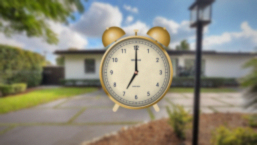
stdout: h=7 m=0
